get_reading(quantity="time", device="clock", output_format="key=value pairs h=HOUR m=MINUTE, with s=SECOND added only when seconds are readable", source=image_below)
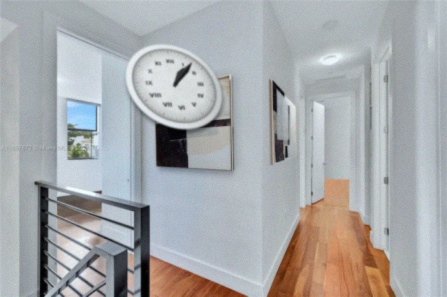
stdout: h=1 m=7
